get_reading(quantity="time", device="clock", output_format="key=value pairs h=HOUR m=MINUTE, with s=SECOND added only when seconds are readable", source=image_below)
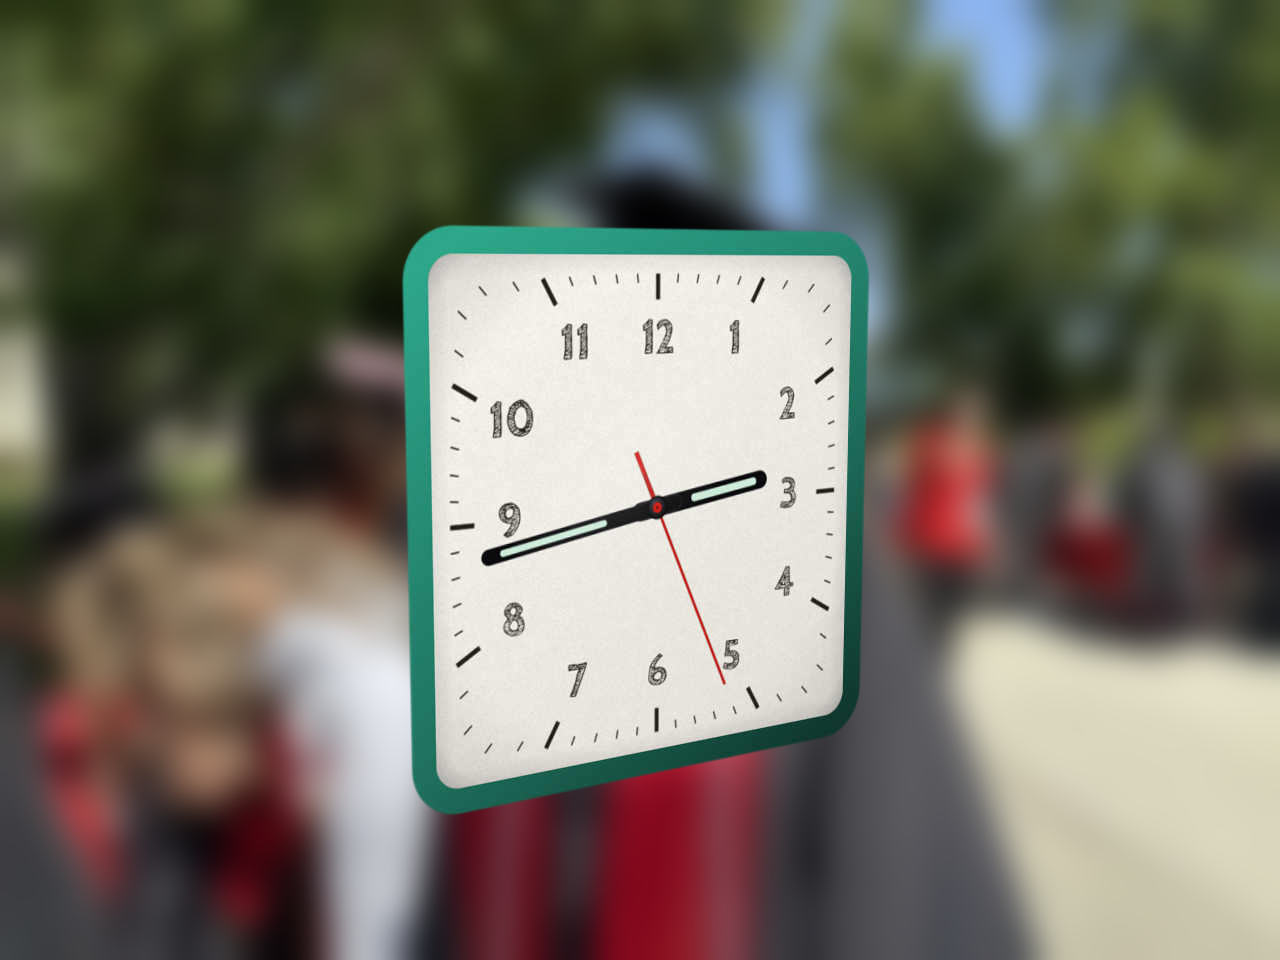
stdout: h=2 m=43 s=26
